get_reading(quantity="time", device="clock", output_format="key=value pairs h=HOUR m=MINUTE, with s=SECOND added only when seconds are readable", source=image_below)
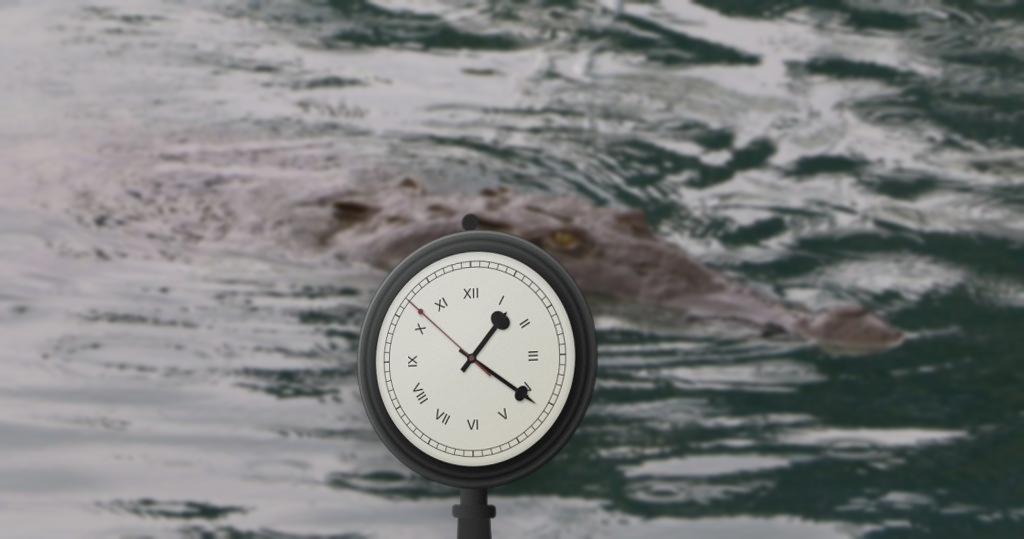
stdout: h=1 m=20 s=52
